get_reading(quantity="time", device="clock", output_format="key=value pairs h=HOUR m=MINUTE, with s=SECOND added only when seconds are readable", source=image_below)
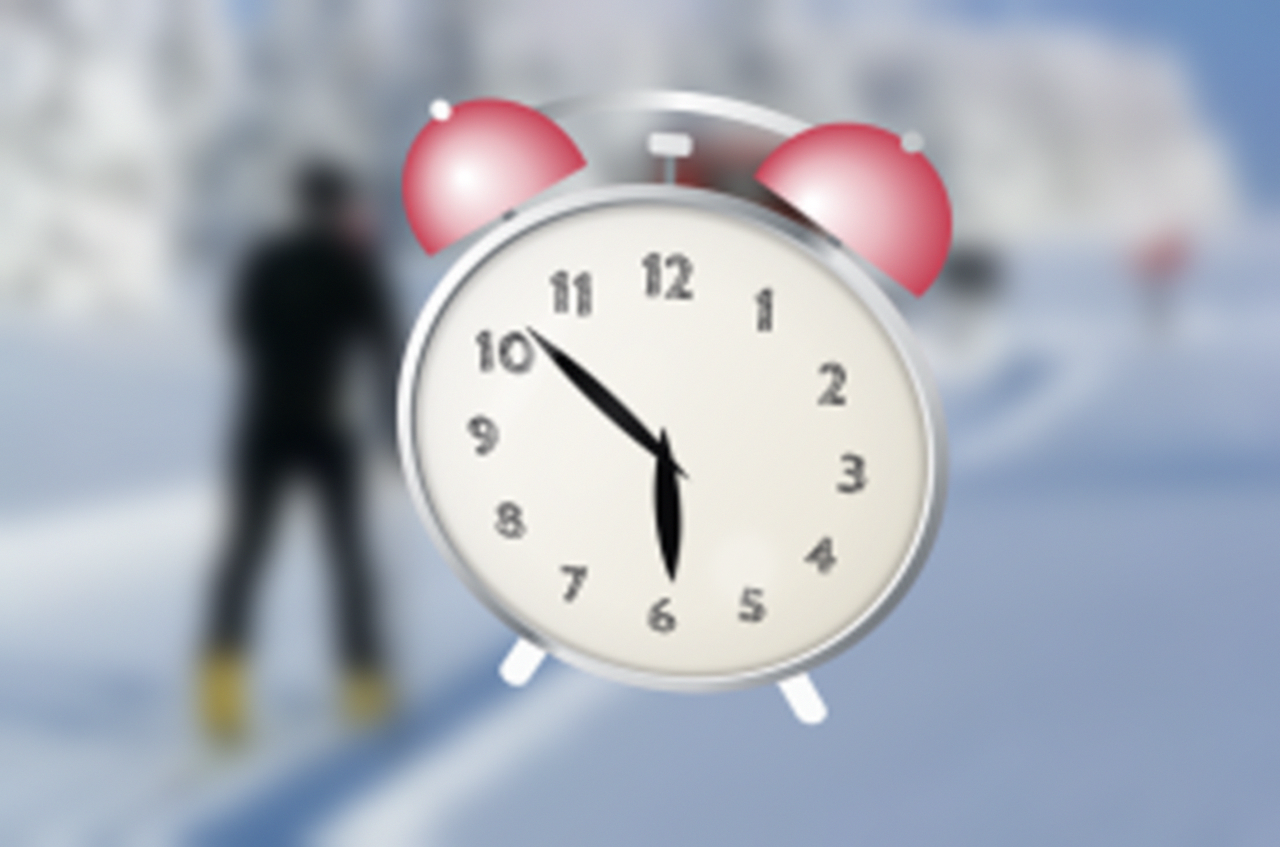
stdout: h=5 m=52
